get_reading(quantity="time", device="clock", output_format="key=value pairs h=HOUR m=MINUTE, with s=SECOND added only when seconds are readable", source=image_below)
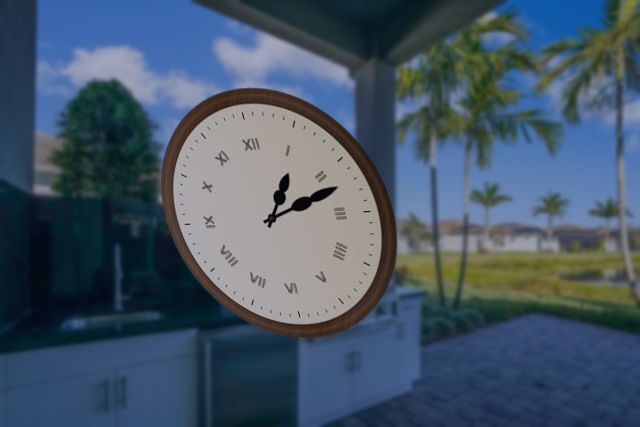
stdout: h=1 m=12
